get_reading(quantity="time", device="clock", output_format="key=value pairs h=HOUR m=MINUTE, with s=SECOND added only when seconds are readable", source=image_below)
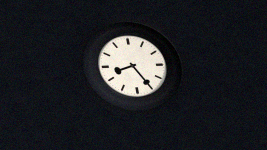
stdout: h=8 m=25
